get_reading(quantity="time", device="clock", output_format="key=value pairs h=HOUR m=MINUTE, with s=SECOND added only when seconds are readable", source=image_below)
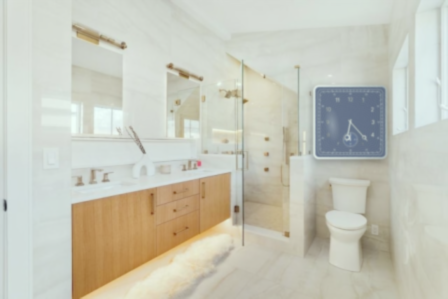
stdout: h=6 m=23
